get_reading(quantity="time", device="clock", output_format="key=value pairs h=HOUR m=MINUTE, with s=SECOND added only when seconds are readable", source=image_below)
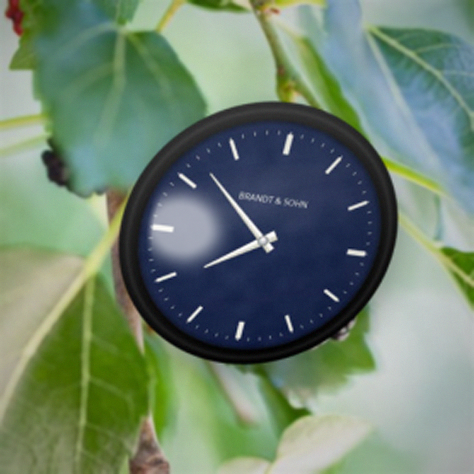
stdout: h=7 m=52
